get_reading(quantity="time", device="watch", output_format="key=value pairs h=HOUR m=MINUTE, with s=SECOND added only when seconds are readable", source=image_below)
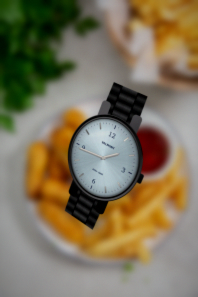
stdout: h=1 m=44
